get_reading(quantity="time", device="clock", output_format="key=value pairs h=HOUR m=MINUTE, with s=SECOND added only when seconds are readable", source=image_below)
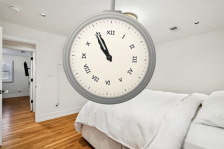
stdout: h=10 m=55
